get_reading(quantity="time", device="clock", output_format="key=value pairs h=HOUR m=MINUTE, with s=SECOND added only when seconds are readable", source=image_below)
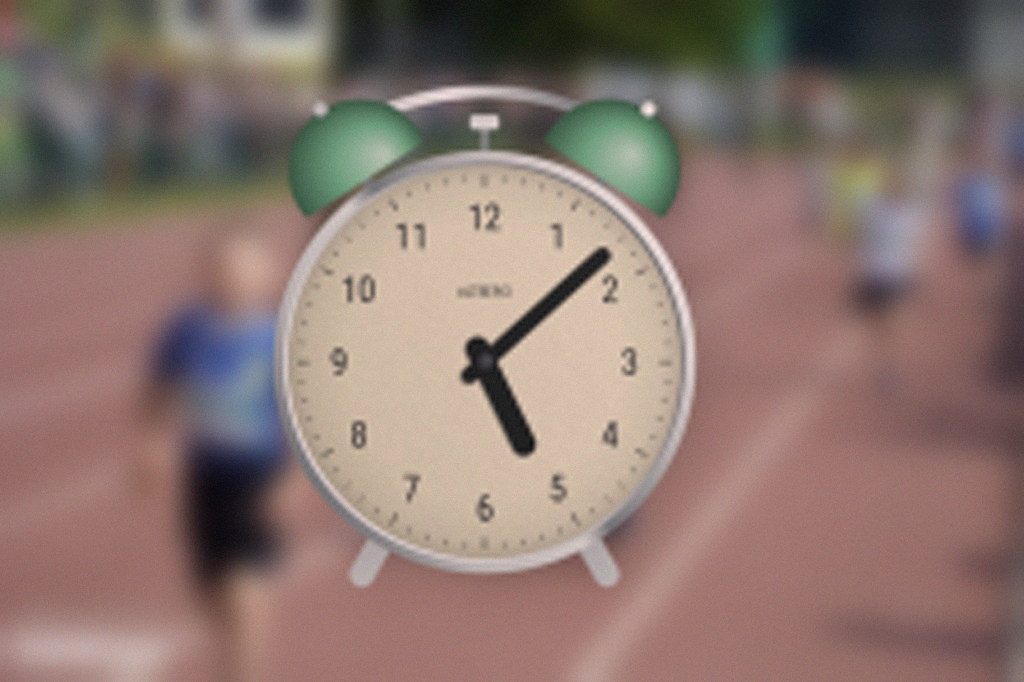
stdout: h=5 m=8
